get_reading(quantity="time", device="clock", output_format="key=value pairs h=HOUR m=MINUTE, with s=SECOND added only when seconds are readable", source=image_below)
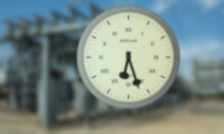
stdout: h=6 m=27
